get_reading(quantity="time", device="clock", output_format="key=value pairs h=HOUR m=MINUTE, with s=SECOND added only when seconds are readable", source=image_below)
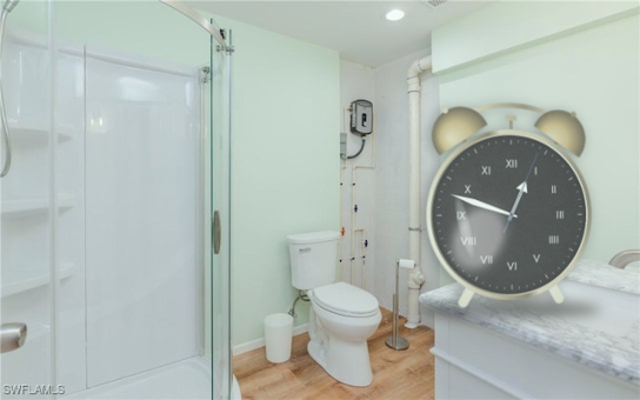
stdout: h=12 m=48 s=4
